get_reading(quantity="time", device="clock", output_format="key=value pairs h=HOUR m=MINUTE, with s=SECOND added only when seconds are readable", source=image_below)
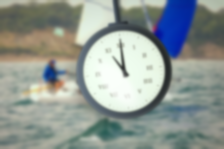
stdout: h=11 m=0
